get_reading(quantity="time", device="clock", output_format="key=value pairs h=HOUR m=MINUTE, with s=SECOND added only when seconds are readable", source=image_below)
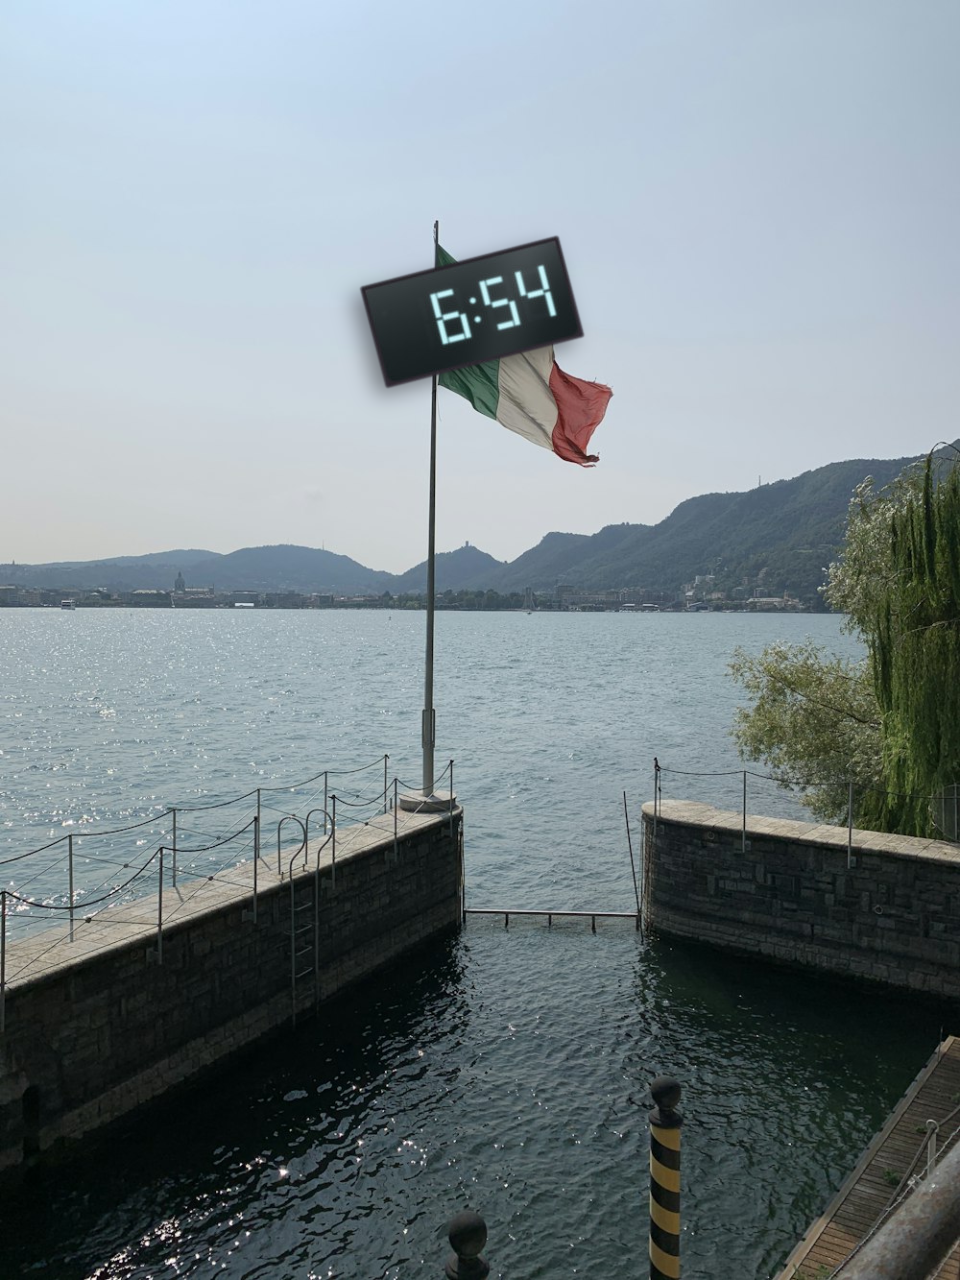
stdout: h=6 m=54
